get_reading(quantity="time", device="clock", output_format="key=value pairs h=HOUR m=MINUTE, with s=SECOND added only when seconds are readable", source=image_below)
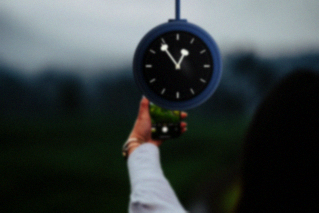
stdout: h=12 m=54
